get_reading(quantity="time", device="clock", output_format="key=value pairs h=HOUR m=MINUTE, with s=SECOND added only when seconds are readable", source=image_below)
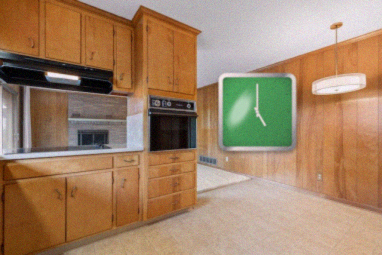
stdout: h=5 m=0
